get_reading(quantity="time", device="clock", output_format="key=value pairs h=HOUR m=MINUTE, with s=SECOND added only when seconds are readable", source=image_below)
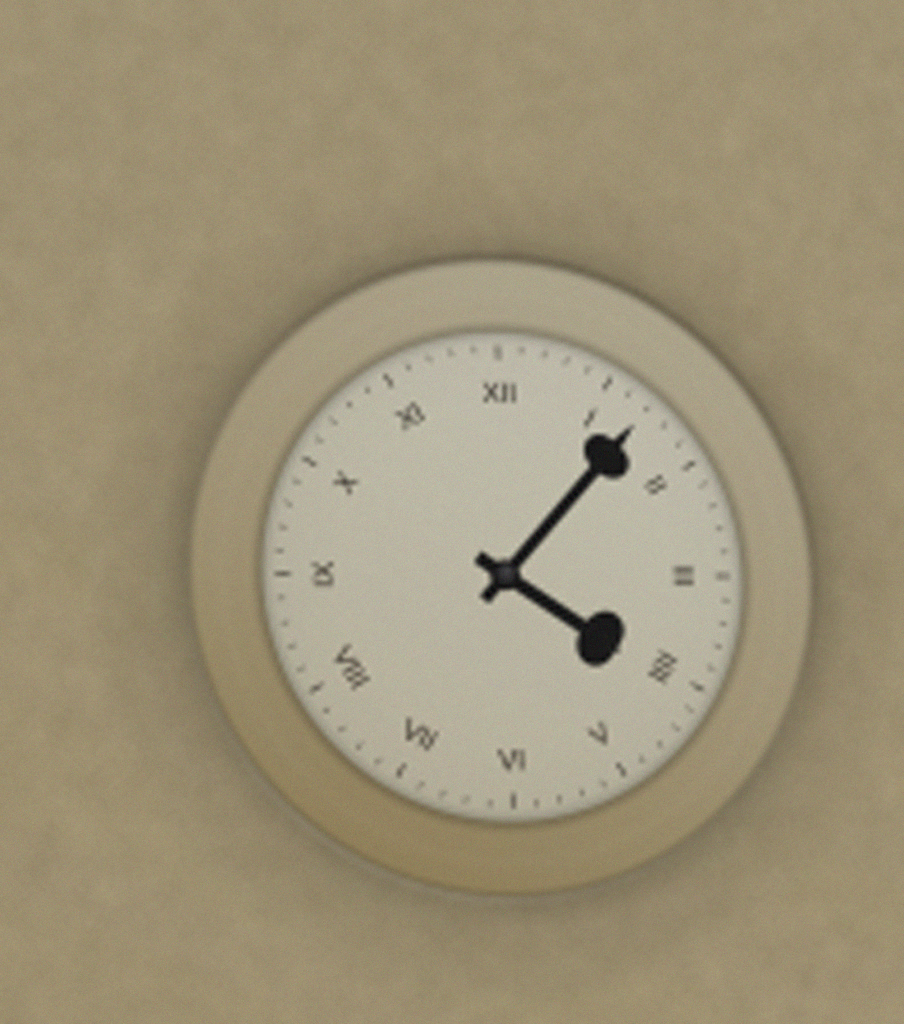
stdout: h=4 m=7
